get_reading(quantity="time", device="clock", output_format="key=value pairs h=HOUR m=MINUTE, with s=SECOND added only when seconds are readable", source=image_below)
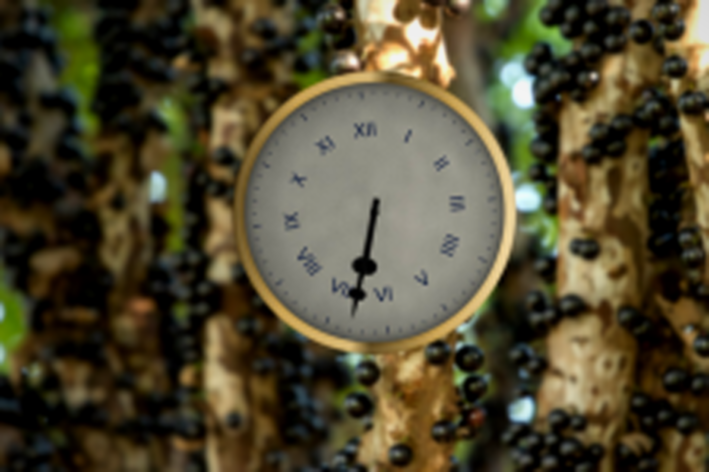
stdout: h=6 m=33
